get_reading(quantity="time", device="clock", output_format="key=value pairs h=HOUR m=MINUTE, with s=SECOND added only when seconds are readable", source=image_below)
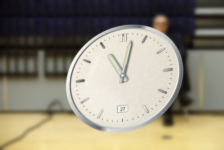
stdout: h=11 m=2
